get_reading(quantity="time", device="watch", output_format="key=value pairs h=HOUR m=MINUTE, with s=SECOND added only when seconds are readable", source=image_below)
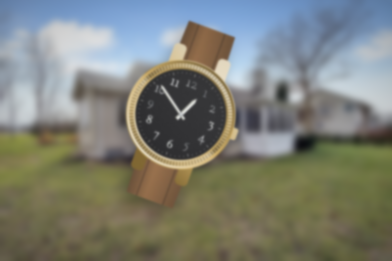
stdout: h=12 m=51
